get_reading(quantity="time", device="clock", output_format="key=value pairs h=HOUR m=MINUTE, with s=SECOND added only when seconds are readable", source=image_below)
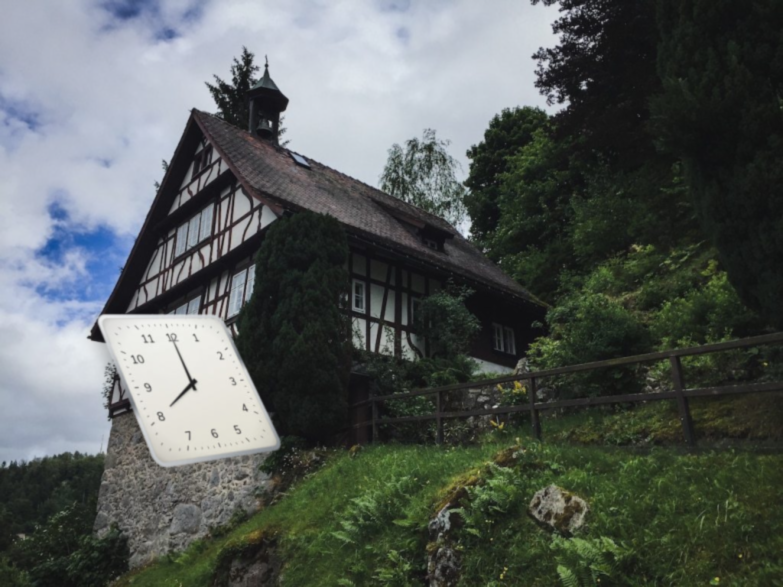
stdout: h=8 m=0
